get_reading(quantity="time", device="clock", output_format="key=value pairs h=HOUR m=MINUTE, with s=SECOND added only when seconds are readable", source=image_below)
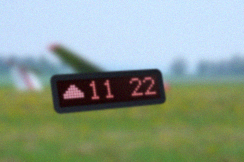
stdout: h=11 m=22
